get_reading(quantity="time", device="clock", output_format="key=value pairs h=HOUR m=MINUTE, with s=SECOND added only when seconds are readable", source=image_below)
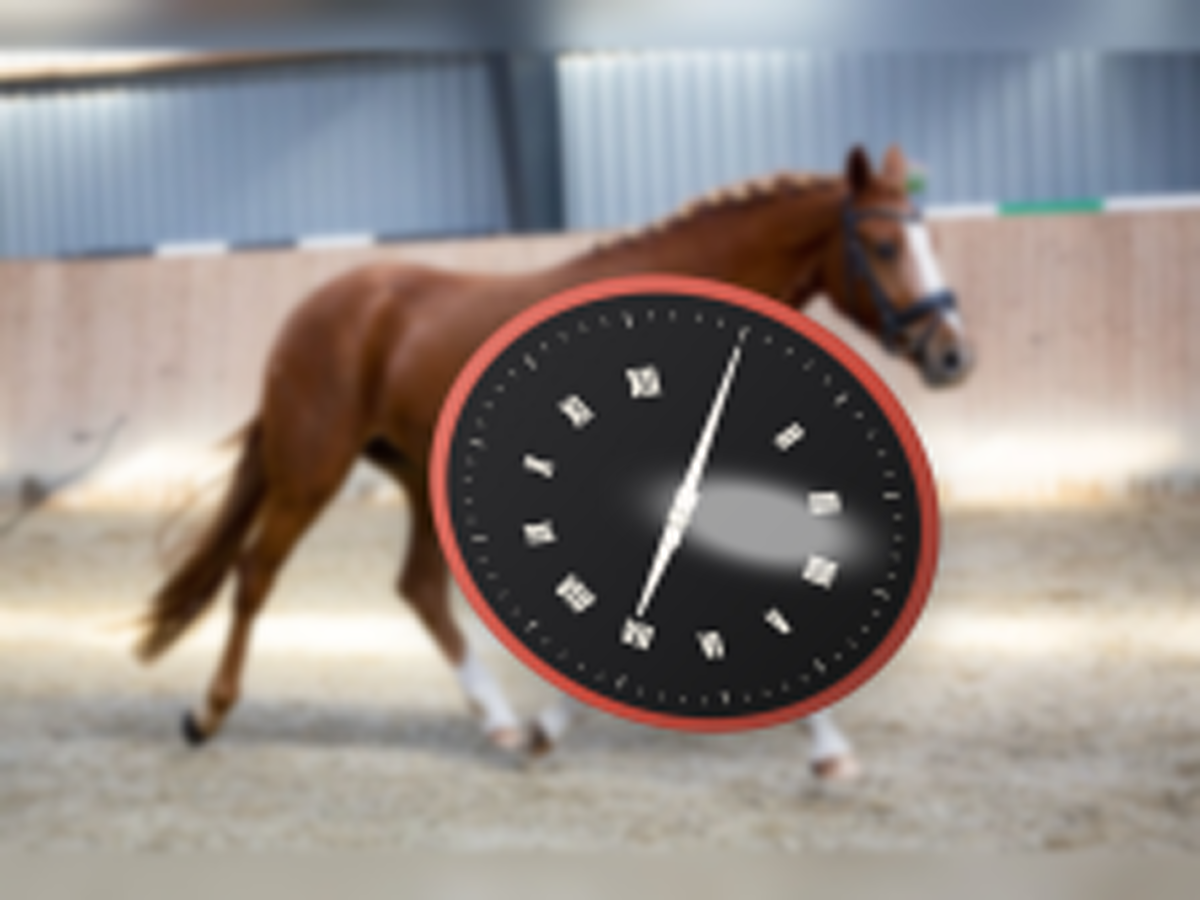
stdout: h=7 m=5
